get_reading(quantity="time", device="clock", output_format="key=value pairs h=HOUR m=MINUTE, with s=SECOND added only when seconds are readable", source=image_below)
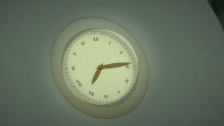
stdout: h=7 m=14
